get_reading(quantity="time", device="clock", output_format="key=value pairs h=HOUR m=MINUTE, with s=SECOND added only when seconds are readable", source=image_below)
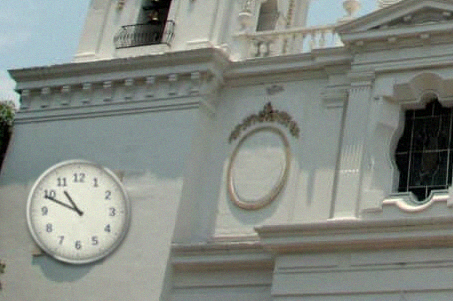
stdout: h=10 m=49
